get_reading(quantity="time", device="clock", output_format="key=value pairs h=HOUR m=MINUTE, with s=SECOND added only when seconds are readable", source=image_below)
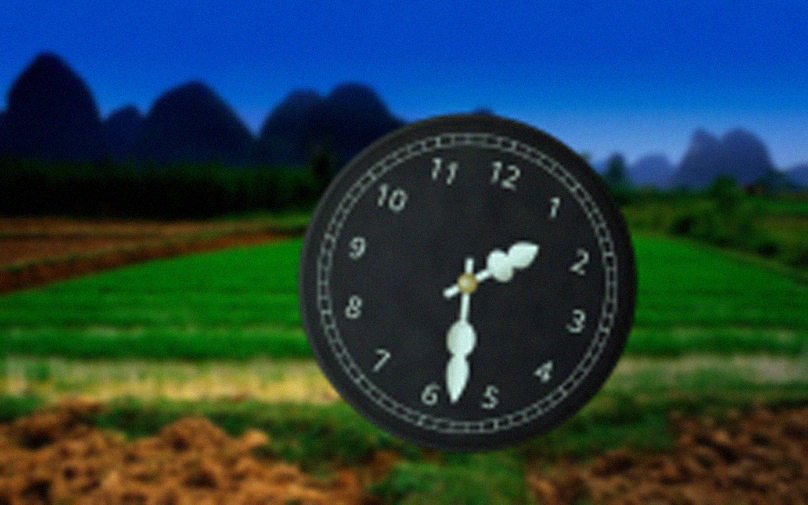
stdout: h=1 m=28
